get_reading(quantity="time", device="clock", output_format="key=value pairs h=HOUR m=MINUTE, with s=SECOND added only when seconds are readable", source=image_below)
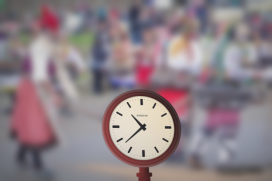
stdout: h=10 m=38
